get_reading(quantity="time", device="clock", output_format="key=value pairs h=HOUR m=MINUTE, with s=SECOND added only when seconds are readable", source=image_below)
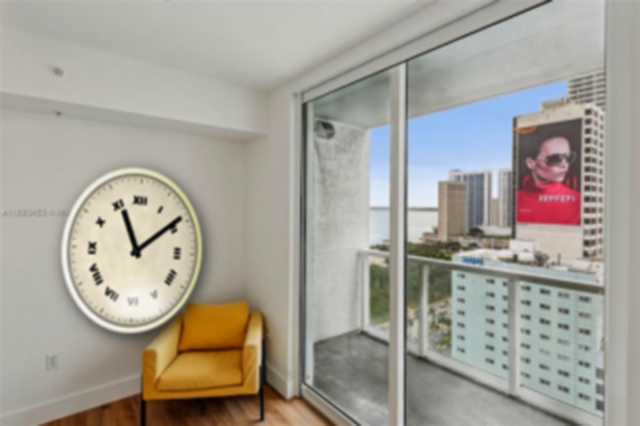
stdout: h=11 m=9
